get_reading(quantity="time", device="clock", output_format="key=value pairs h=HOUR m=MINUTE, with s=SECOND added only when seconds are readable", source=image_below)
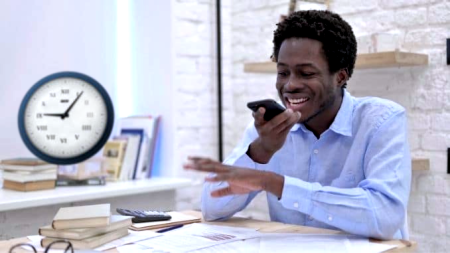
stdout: h=9 m=6
